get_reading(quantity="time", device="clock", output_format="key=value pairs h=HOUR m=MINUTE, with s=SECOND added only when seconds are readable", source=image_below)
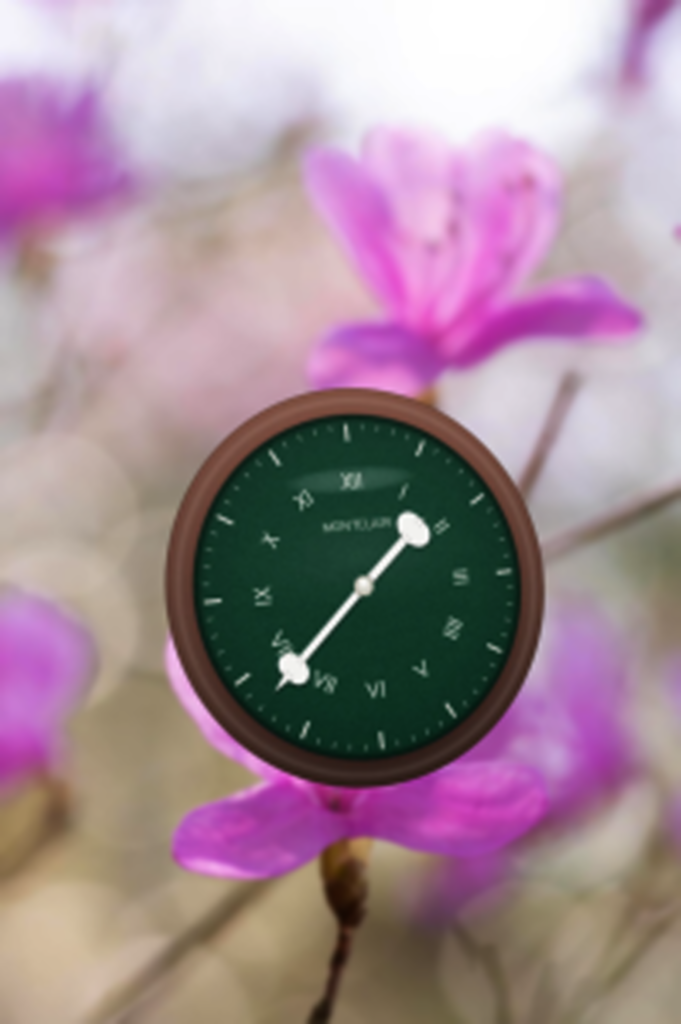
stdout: h=1 m=38
